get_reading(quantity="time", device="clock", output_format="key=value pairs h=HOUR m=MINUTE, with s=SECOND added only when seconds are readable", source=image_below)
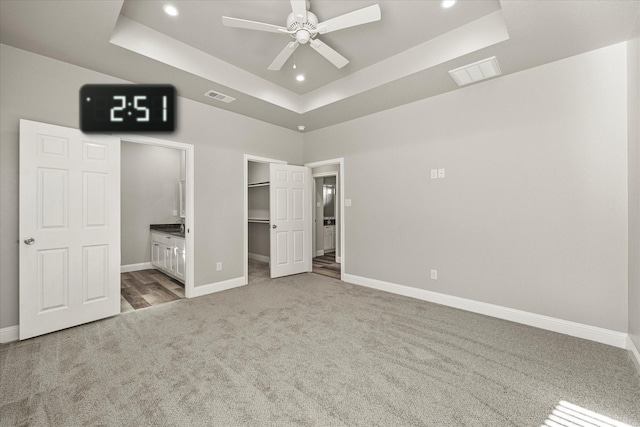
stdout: h=2 m=51
